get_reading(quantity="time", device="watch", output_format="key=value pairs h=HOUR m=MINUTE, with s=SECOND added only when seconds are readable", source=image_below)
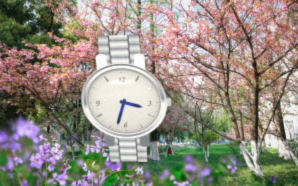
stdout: h=3 m=33
